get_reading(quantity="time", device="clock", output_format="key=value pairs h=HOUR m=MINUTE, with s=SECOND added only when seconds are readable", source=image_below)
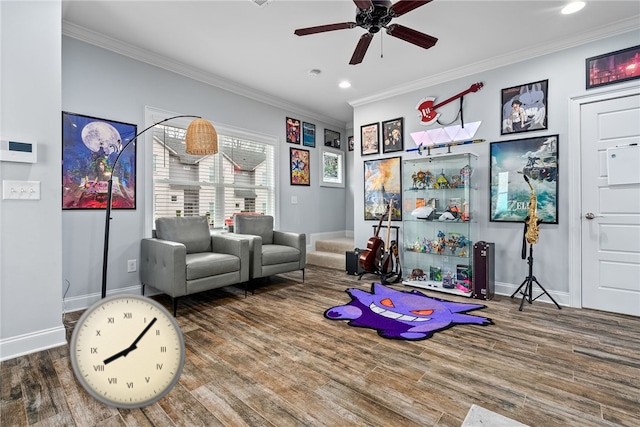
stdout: h=8 m=7
